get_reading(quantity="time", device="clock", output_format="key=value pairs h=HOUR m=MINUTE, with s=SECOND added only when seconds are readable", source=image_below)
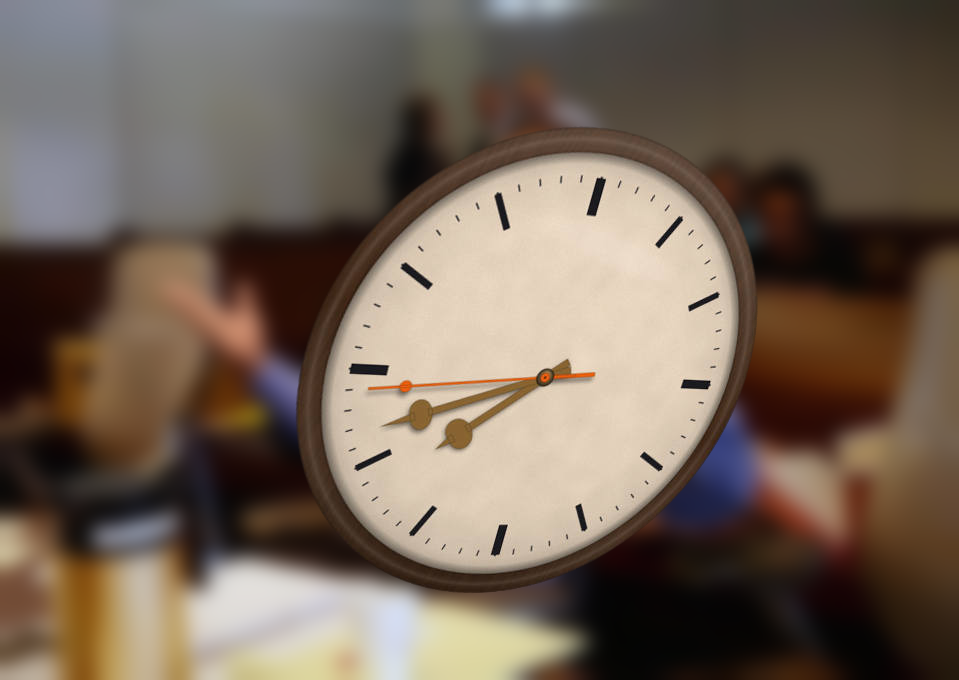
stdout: h=7 m=41 s=44
